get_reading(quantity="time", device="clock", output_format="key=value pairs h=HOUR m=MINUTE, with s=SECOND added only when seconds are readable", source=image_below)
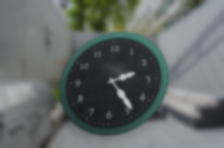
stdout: h=2 m=24
